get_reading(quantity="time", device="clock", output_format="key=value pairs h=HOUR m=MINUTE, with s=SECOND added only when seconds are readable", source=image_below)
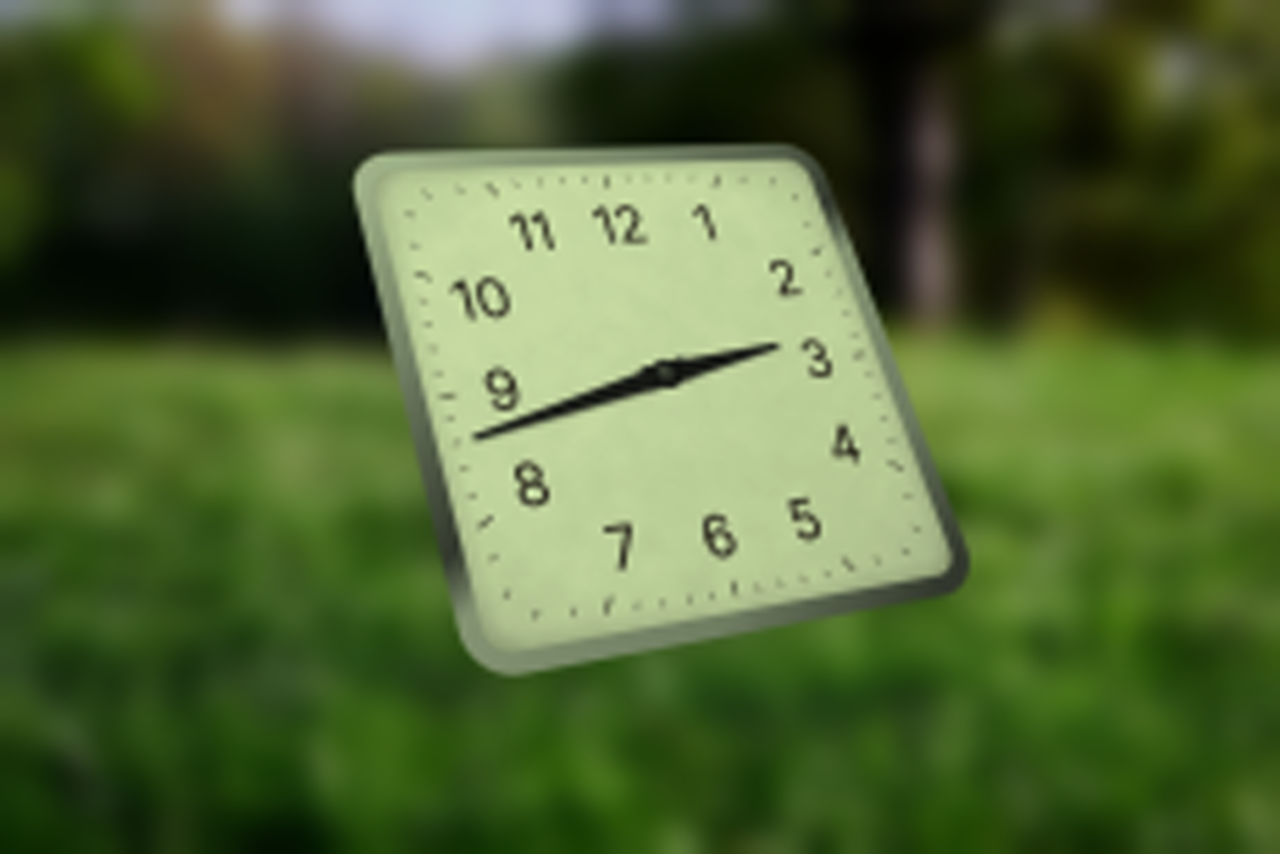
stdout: h=2 m=43
